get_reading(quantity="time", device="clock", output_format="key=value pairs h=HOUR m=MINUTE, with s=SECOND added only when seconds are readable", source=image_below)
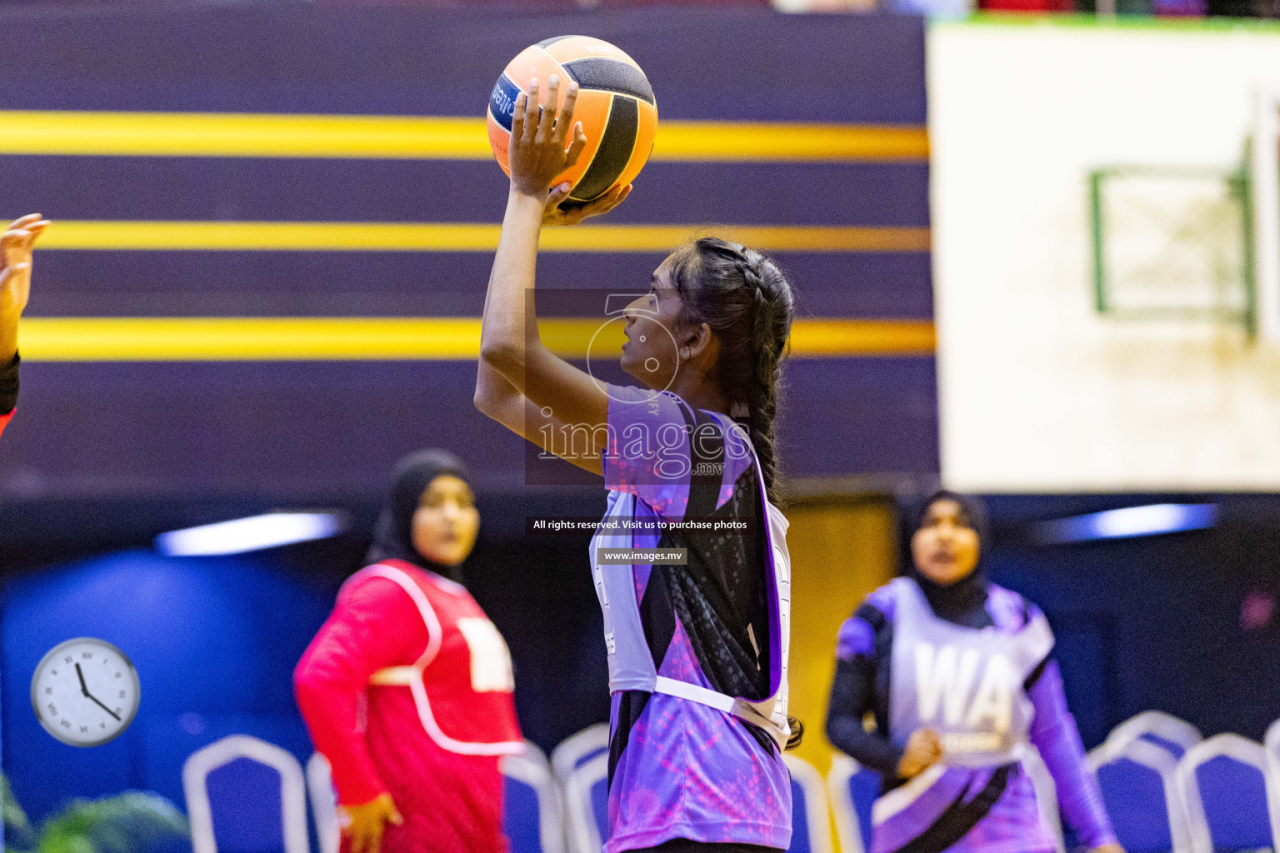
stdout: h=11 m=21
